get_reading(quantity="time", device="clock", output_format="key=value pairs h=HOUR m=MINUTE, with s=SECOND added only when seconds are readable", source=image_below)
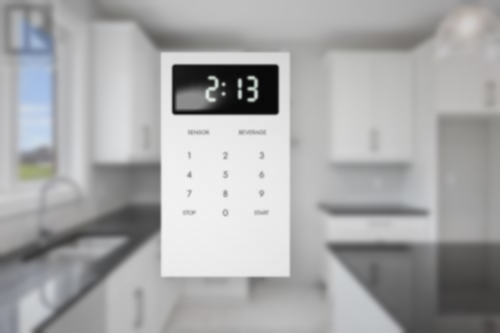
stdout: h=2 m=13
